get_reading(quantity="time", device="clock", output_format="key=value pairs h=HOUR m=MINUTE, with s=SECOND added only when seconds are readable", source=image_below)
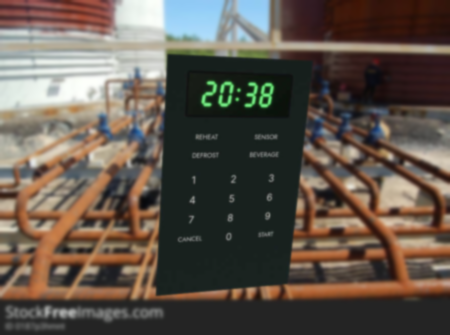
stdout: h=20 m=38
